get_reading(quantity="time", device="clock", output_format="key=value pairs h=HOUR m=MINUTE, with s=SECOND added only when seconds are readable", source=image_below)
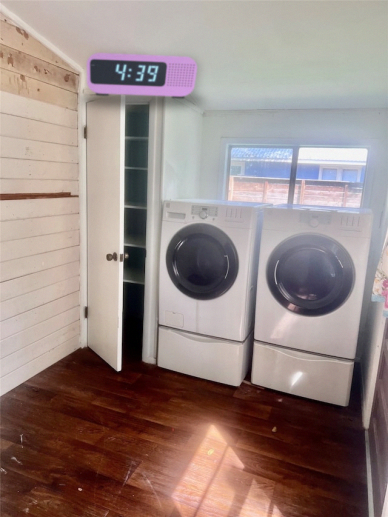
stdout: h=4 m=39
